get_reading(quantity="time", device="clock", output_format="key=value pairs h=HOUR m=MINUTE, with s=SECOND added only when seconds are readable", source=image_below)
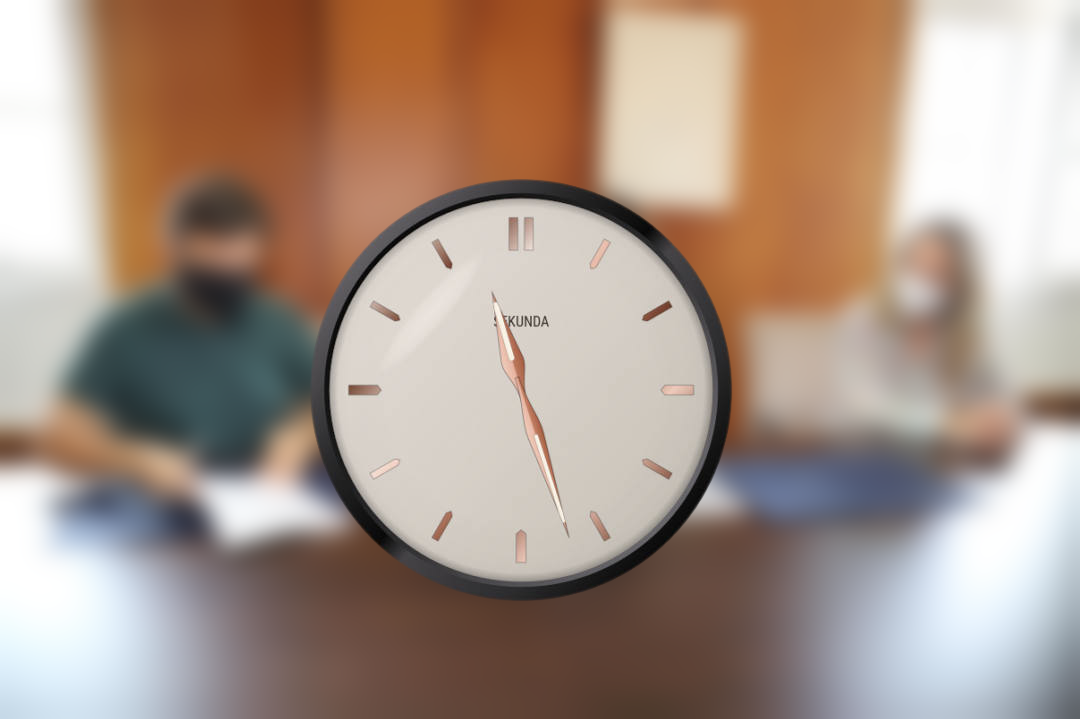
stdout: h=11 m=27
